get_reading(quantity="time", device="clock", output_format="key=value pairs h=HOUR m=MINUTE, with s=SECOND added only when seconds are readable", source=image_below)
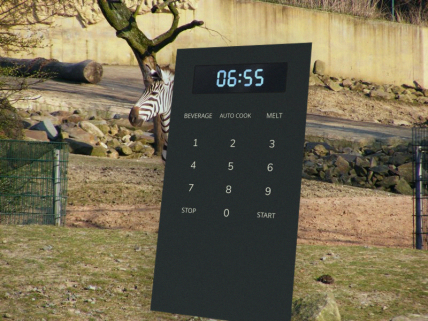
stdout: h=6 m=55
